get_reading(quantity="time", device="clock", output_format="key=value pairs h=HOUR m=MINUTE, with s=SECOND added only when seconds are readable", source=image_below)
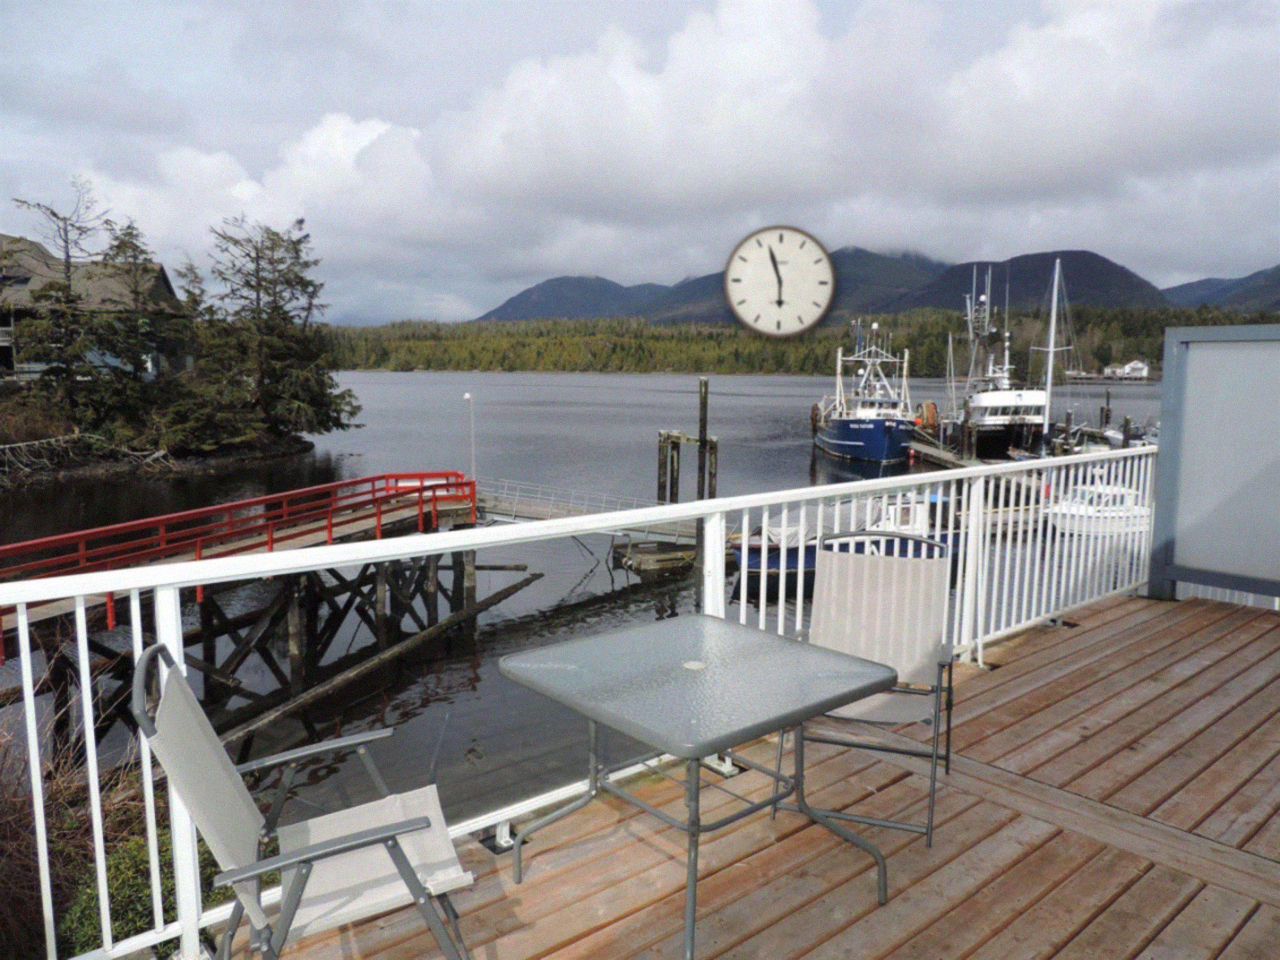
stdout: h=5 m=57
